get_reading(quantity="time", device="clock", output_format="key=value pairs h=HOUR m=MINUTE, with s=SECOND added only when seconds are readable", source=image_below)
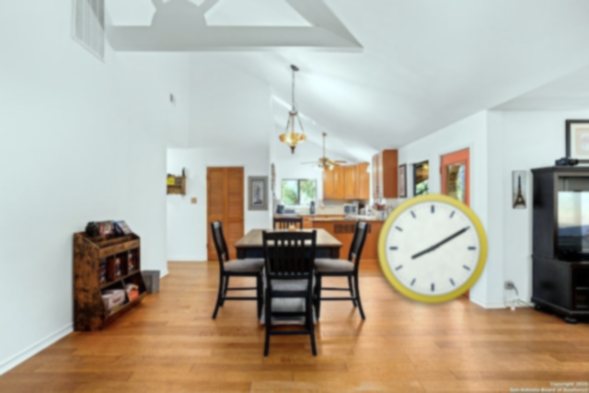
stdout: h=8 m=10
